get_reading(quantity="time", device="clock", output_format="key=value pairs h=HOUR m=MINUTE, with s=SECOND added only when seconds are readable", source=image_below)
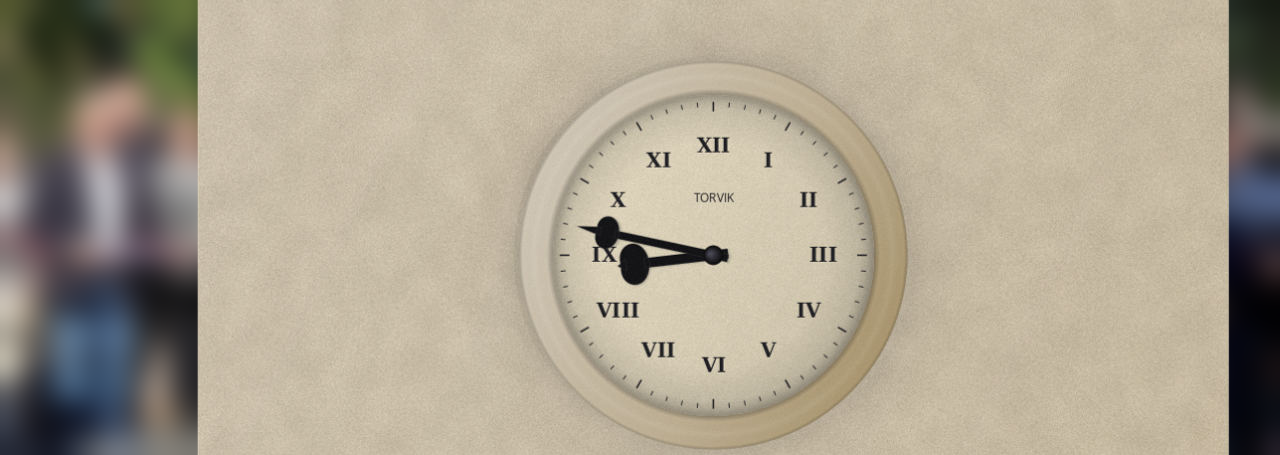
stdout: h=8 m=47
